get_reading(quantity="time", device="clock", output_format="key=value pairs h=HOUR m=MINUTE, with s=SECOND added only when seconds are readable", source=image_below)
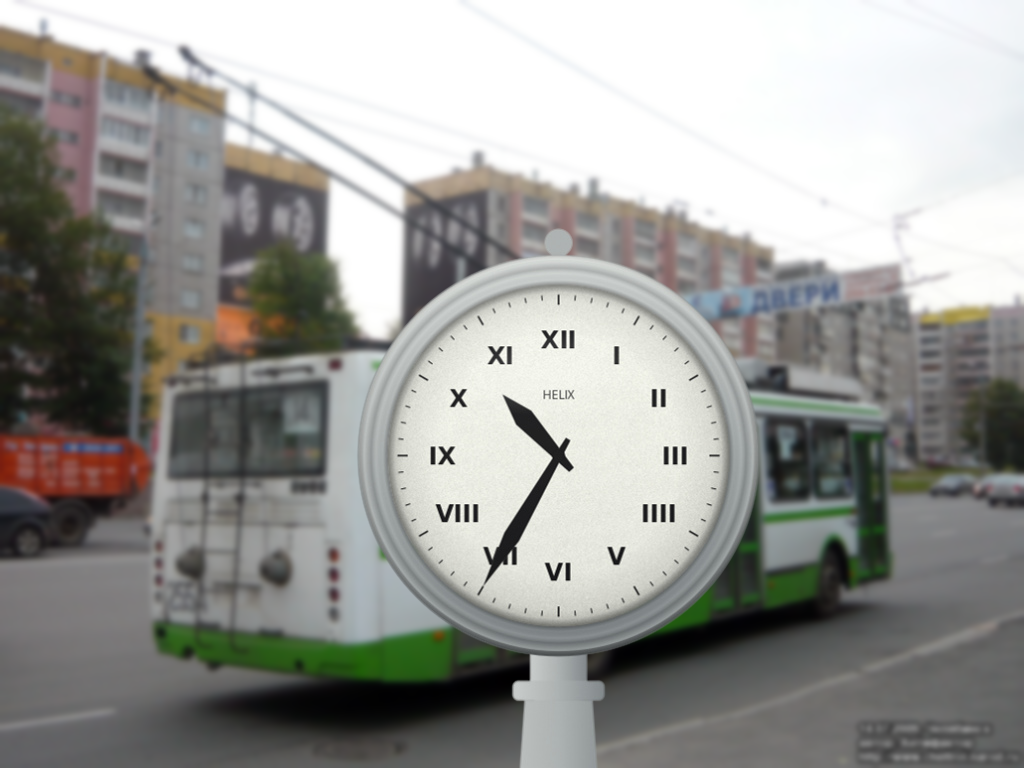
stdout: h=10 m=35
